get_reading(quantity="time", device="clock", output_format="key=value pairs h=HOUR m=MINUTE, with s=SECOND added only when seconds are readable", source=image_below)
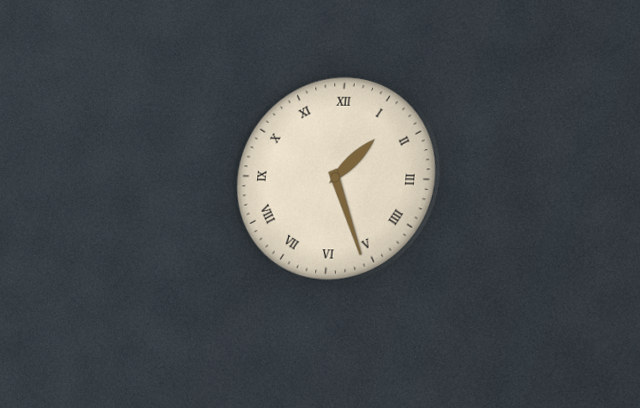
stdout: h=1 m=26
